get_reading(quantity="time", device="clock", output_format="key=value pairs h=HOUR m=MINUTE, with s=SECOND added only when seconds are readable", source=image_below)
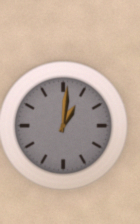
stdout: h=1 m=1
